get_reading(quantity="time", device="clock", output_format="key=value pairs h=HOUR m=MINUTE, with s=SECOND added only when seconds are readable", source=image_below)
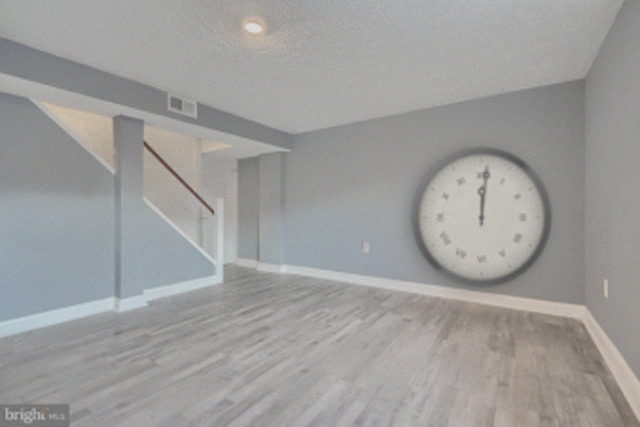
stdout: h=12 m=1
